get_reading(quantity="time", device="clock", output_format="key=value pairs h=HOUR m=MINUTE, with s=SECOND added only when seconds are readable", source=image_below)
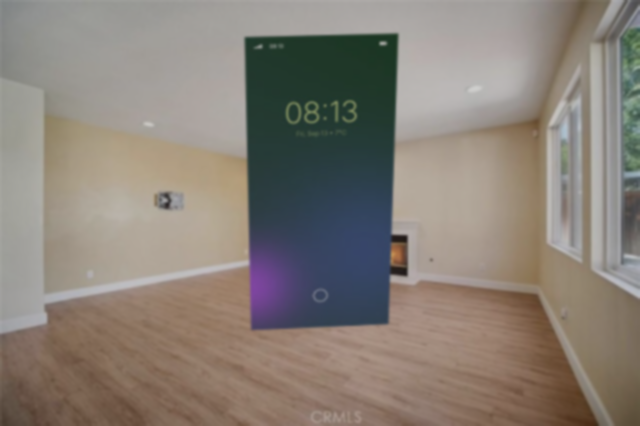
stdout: h=8 m=13
